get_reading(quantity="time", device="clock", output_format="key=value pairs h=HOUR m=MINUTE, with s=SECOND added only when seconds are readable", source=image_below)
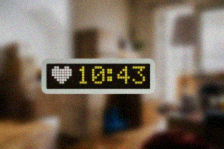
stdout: h=10 m=43
